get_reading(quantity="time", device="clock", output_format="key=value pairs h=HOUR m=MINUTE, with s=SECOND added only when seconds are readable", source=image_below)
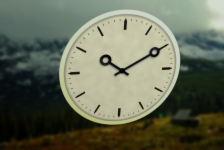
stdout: h=10 m=10
